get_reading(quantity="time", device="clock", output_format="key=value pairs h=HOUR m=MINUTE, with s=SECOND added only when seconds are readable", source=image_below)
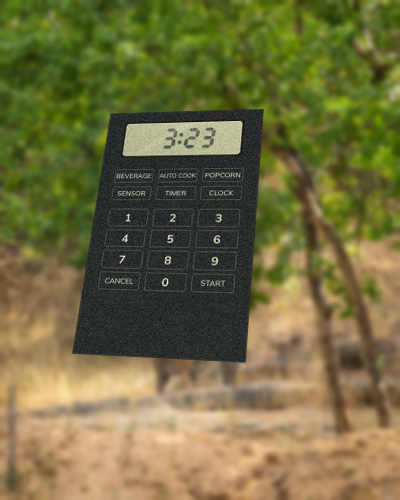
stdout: h=3 m=23
